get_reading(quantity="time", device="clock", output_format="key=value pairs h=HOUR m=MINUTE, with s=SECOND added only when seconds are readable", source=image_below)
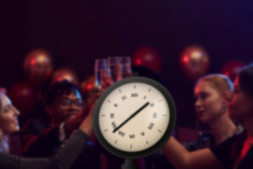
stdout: h=1 m=38
